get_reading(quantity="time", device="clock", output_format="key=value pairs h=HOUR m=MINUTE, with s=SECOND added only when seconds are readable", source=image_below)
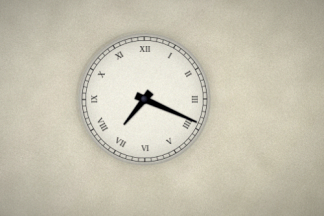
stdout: h=7 m=19
